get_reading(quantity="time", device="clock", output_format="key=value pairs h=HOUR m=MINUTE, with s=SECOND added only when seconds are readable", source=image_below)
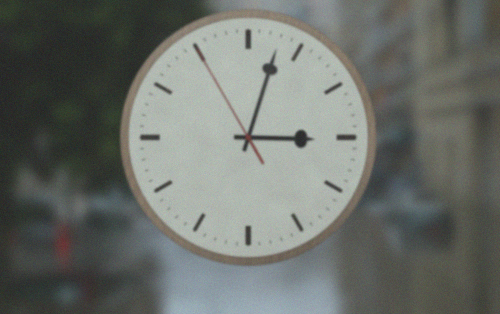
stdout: h=3 m=2 s=55
